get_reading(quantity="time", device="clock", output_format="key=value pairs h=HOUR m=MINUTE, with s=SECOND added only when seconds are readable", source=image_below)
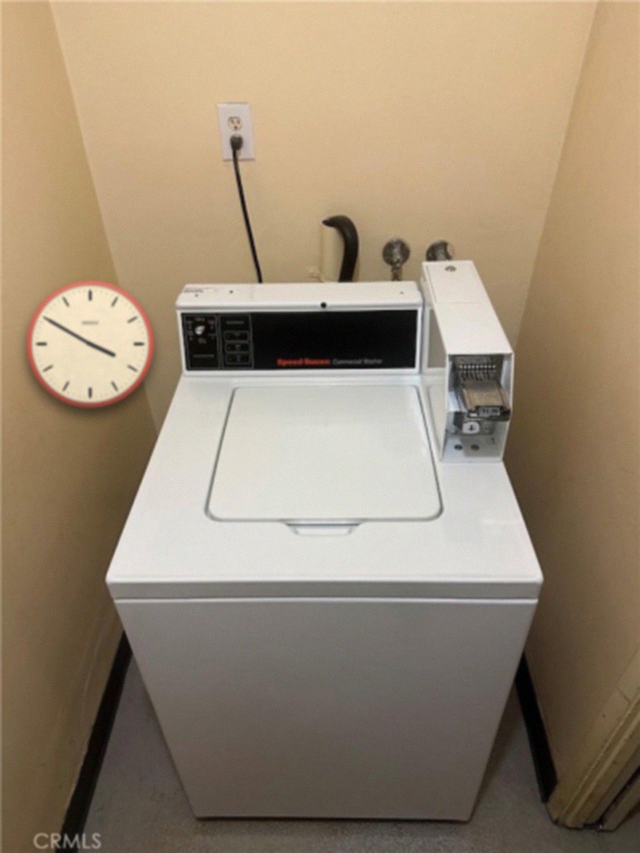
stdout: h=3 m=50
